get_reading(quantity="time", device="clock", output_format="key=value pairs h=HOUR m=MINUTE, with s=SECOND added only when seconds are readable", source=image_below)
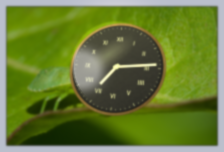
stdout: h=7 m=14
